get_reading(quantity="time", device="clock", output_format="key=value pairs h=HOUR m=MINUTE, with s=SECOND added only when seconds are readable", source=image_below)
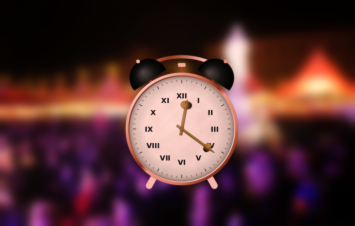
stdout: h=12 m=21
